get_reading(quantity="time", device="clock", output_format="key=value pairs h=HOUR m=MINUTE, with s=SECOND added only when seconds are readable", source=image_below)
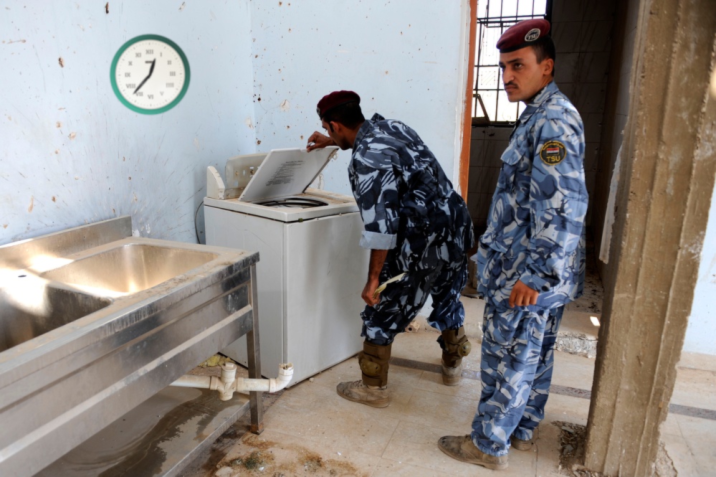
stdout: h=12 m=37
